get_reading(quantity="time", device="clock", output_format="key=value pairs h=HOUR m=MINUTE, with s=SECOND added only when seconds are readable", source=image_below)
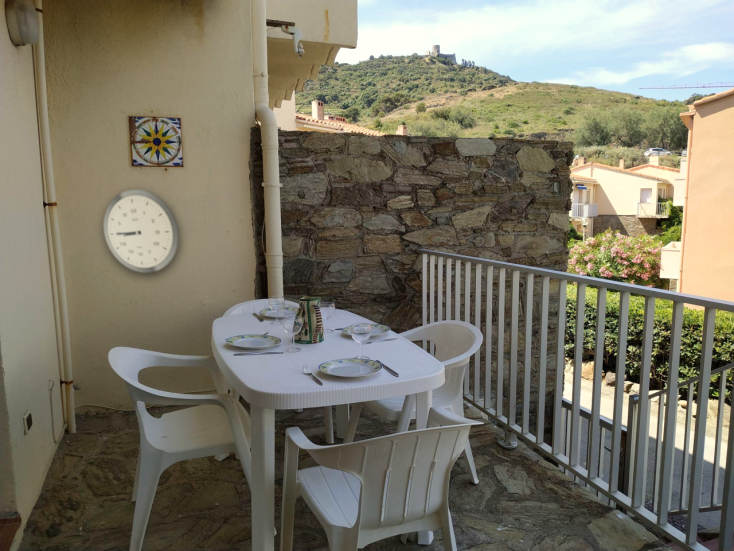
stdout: h=8 m=45
